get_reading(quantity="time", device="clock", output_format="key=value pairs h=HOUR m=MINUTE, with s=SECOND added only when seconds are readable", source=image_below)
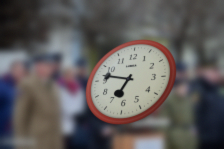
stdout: h=6 m=47
